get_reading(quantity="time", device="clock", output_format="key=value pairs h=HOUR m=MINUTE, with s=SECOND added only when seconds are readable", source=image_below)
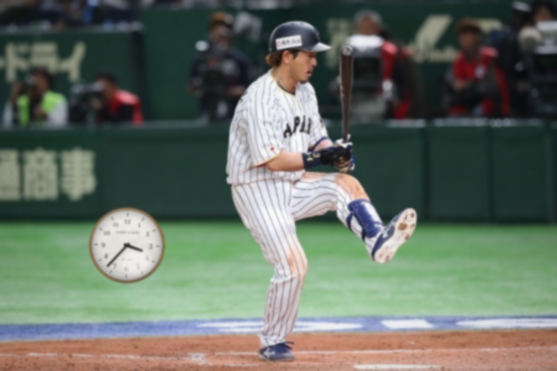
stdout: h=3 m=37
